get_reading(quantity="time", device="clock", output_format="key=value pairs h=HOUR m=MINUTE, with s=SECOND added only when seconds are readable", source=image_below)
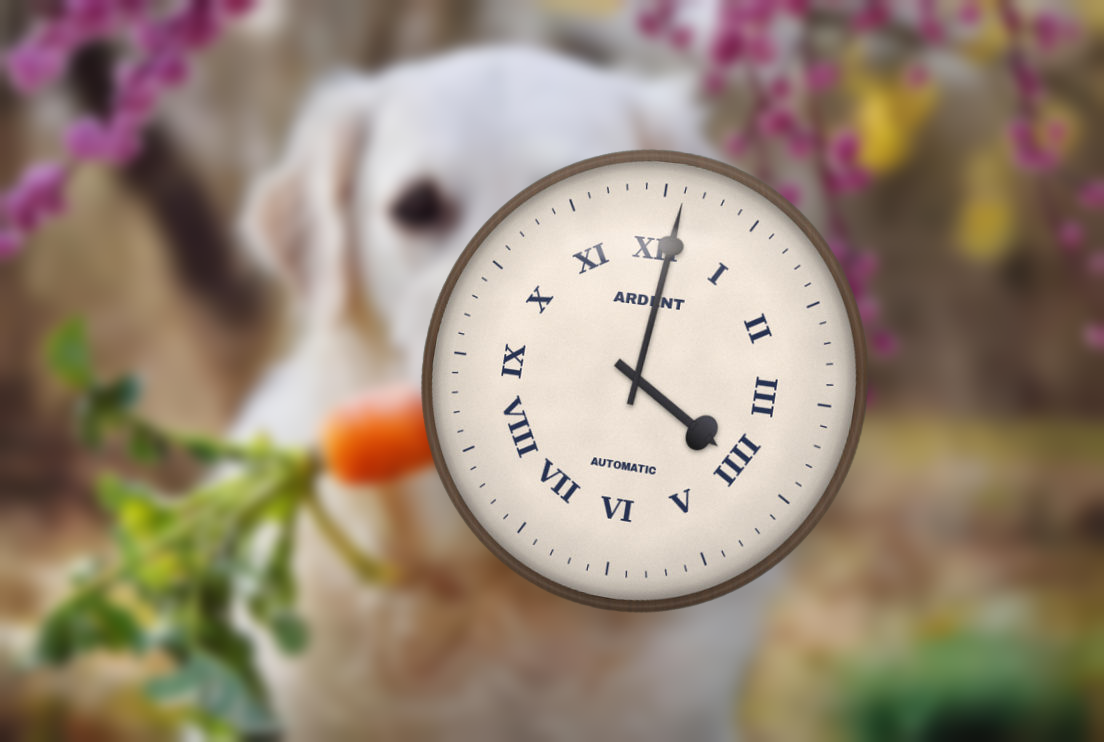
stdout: h=4 m=1
